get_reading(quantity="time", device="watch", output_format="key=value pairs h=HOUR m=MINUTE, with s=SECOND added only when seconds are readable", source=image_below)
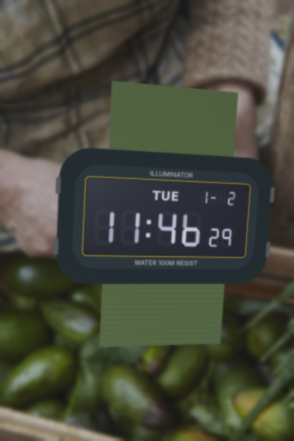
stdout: h=11 m=46 s=29
